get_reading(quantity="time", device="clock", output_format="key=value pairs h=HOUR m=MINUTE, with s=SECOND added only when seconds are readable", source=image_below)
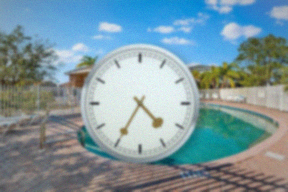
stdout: h=4 m=35
